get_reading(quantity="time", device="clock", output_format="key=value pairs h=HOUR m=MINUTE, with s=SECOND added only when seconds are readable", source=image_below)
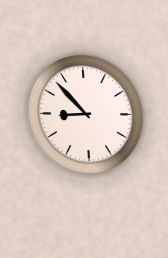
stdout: h=8 m=53
